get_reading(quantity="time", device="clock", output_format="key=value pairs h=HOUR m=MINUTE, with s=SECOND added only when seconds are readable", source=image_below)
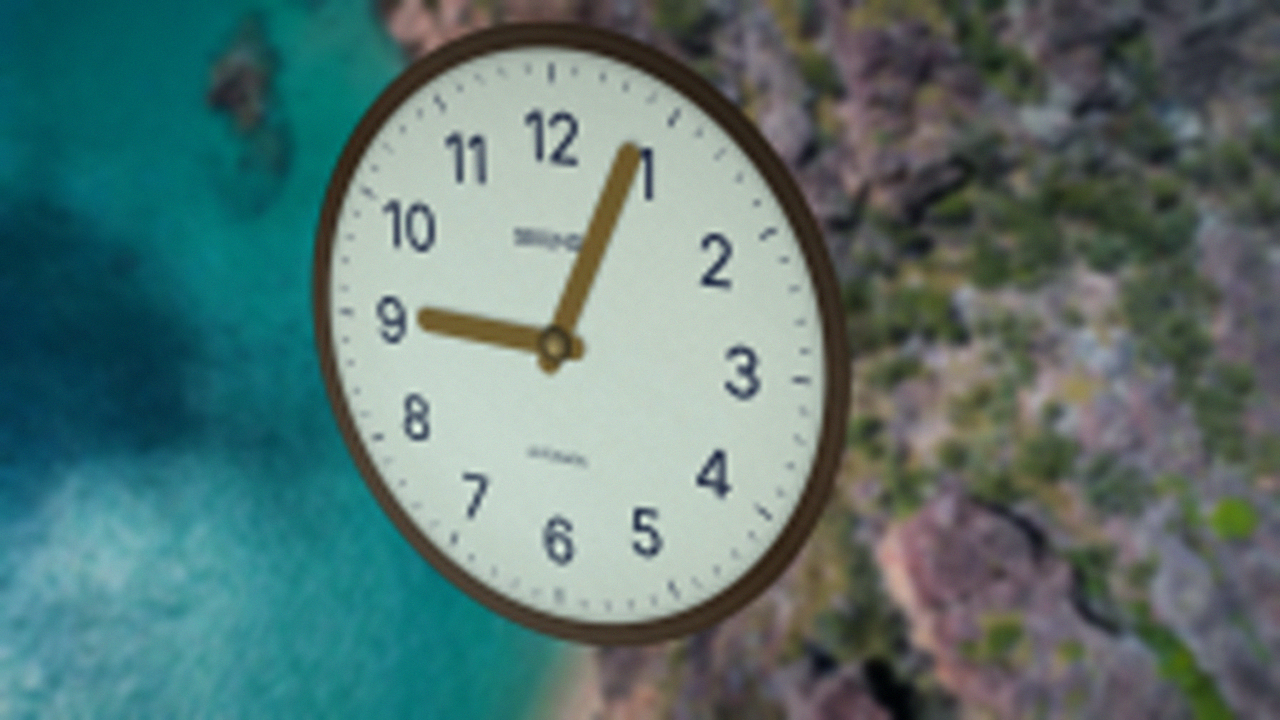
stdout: h=9 m=4
